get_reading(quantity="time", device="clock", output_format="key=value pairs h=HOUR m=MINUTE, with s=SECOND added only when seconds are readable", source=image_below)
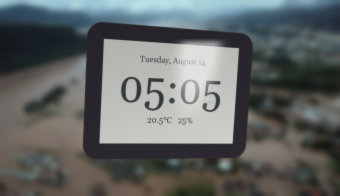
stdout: h=5 m=5
